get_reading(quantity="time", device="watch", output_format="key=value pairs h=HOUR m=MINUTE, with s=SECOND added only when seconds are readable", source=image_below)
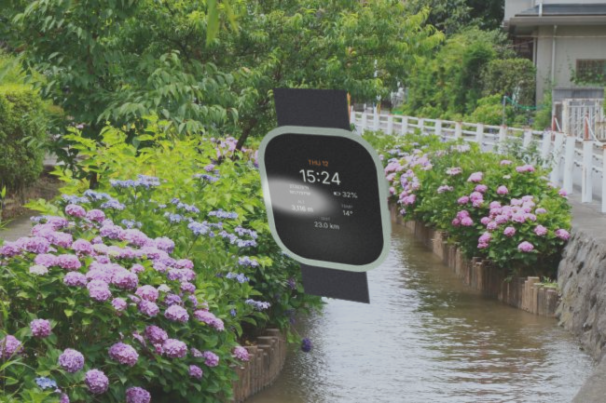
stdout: h=15 m=24
